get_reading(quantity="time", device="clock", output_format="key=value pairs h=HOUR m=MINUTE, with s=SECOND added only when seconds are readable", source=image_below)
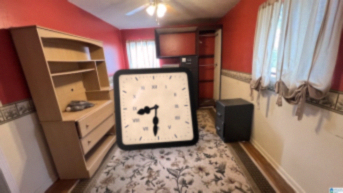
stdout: h=8 m=31
